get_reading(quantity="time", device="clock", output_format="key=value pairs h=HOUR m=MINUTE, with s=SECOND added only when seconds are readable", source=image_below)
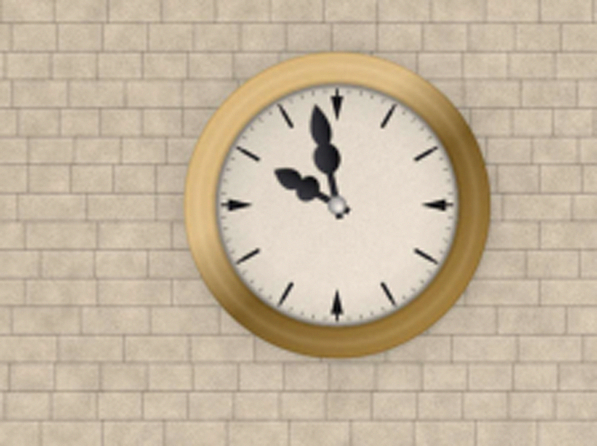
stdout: h=9 m=58
